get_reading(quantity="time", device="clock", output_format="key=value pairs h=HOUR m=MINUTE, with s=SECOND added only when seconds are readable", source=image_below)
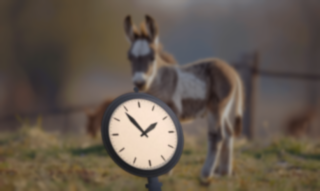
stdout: h=1 m=54
